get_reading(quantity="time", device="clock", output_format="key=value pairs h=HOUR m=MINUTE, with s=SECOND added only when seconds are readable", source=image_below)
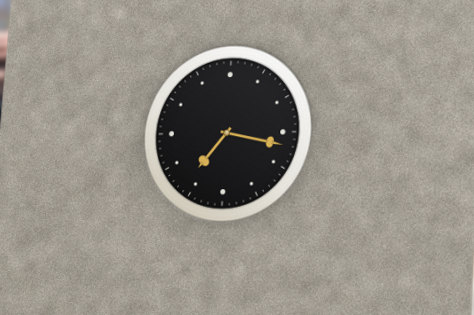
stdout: h=7 m=17
